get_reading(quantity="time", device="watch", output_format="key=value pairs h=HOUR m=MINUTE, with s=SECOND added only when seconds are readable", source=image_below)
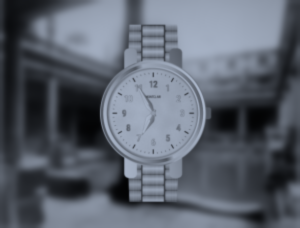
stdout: h=6 m=55
